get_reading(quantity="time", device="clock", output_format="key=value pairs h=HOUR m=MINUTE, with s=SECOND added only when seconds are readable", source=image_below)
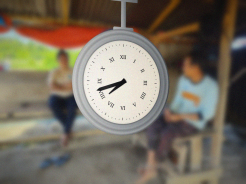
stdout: h=7 m=42
